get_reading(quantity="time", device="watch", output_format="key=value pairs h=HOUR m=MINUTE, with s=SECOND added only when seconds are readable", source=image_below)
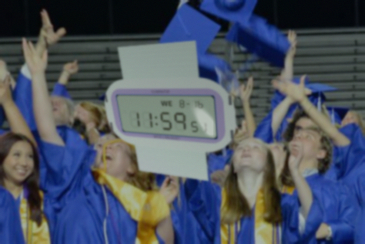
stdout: h=11 m=59
